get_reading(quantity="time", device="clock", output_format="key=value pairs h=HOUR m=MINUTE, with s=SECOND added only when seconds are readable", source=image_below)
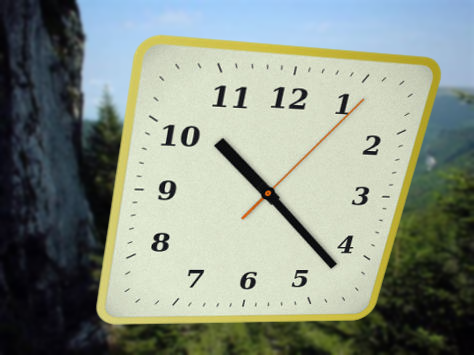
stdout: h=10 m=22 s=6
